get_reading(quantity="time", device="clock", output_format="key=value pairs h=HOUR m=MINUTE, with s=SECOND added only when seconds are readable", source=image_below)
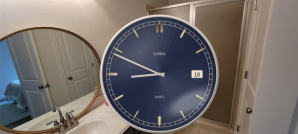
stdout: h=8 m=49
